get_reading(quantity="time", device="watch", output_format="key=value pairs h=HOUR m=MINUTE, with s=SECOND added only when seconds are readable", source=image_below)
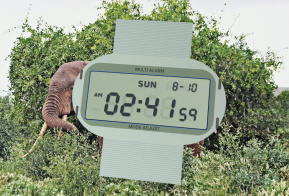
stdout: h=2 m=41 s=59
